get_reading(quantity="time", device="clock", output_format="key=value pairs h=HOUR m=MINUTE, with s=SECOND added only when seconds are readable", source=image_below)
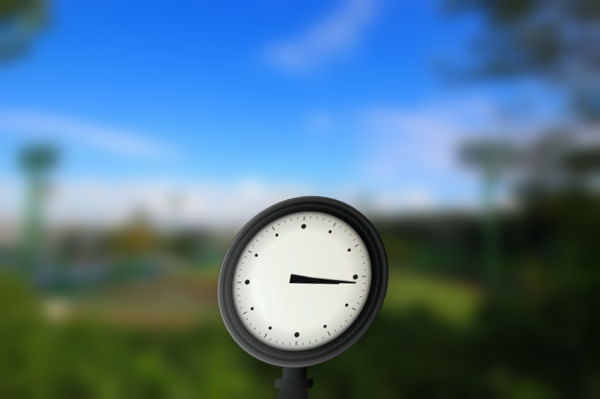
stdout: h=3 m=16
